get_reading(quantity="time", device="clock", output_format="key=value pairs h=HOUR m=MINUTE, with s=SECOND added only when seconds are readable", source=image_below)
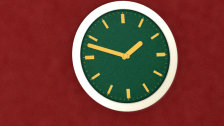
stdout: h=1 m=48
